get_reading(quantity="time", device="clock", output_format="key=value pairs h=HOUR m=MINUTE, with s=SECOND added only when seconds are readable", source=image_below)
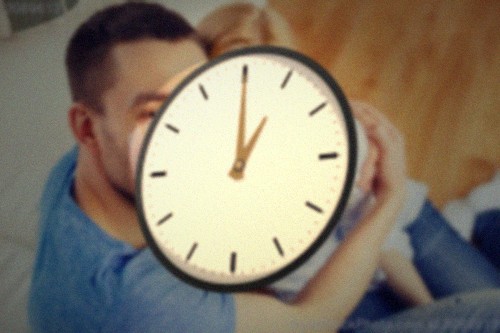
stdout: h=1 m=0
